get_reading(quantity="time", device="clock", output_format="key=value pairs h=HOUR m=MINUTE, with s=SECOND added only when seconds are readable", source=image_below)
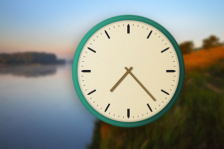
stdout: h=7 m=23
